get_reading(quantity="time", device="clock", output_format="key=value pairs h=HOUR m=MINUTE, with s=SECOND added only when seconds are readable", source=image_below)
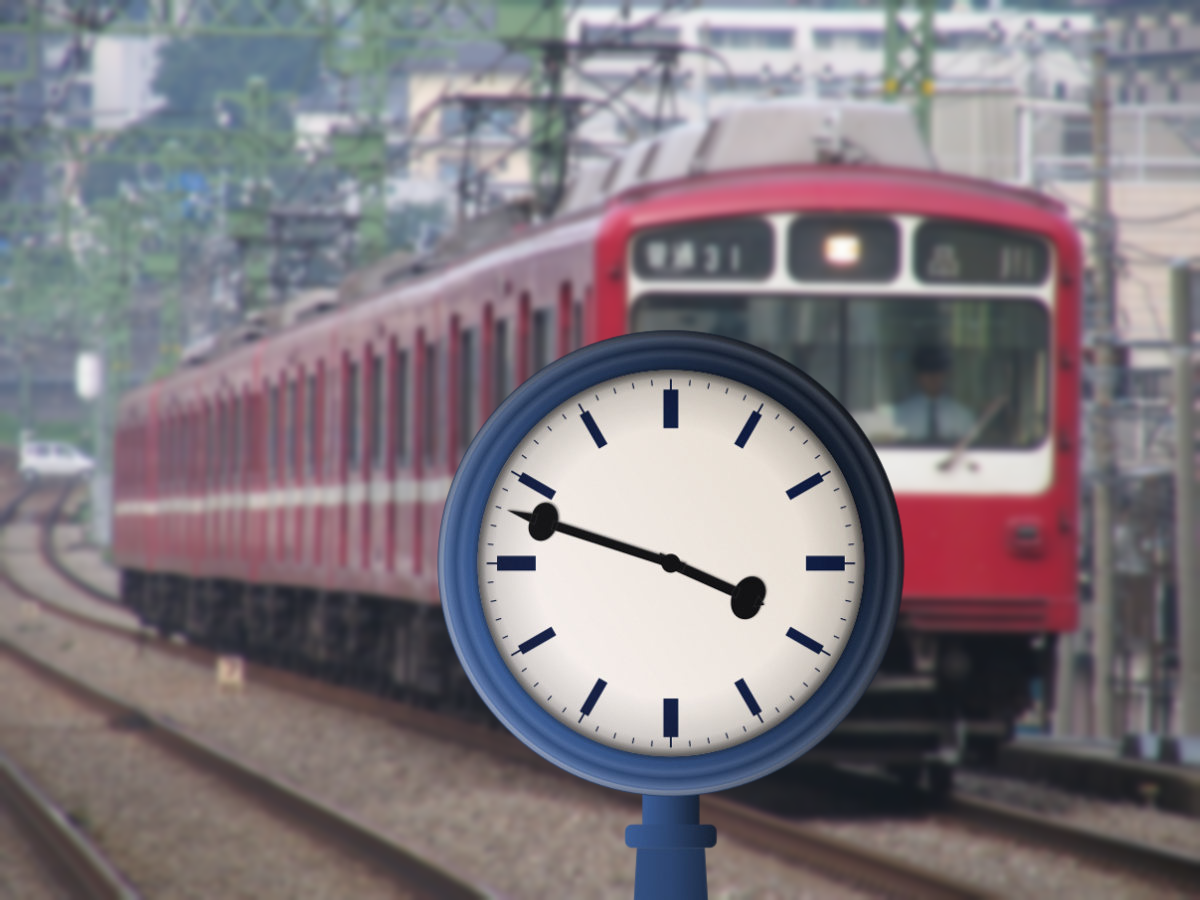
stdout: h=3 m=48
